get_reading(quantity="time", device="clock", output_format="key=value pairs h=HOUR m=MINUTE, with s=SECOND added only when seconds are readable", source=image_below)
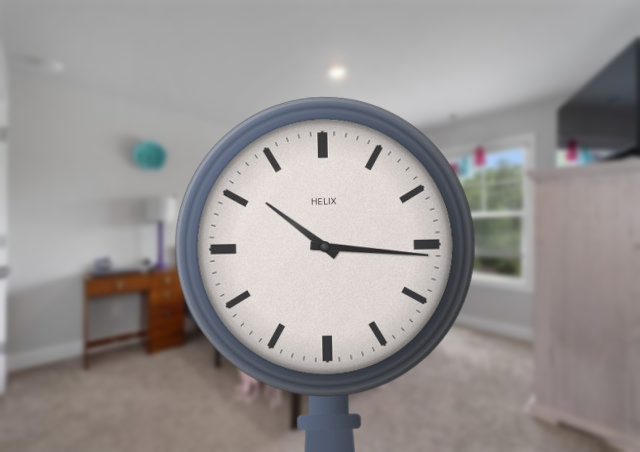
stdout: h=10 m=16
